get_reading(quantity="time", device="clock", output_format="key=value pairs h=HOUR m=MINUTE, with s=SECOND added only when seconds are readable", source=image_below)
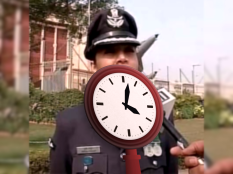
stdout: h=4 m=2
